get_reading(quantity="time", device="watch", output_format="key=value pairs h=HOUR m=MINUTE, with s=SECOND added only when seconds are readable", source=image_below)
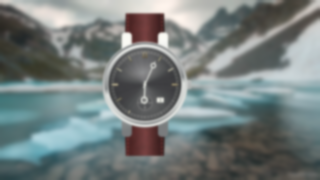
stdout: h=6 m=4
